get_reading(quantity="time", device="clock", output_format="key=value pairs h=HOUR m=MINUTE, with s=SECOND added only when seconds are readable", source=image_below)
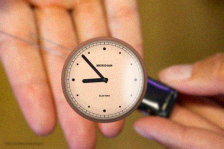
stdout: h=8 m=53
